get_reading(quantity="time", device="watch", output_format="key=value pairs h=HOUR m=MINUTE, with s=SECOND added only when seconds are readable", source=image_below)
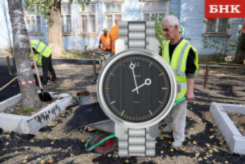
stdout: h=1 m=58
